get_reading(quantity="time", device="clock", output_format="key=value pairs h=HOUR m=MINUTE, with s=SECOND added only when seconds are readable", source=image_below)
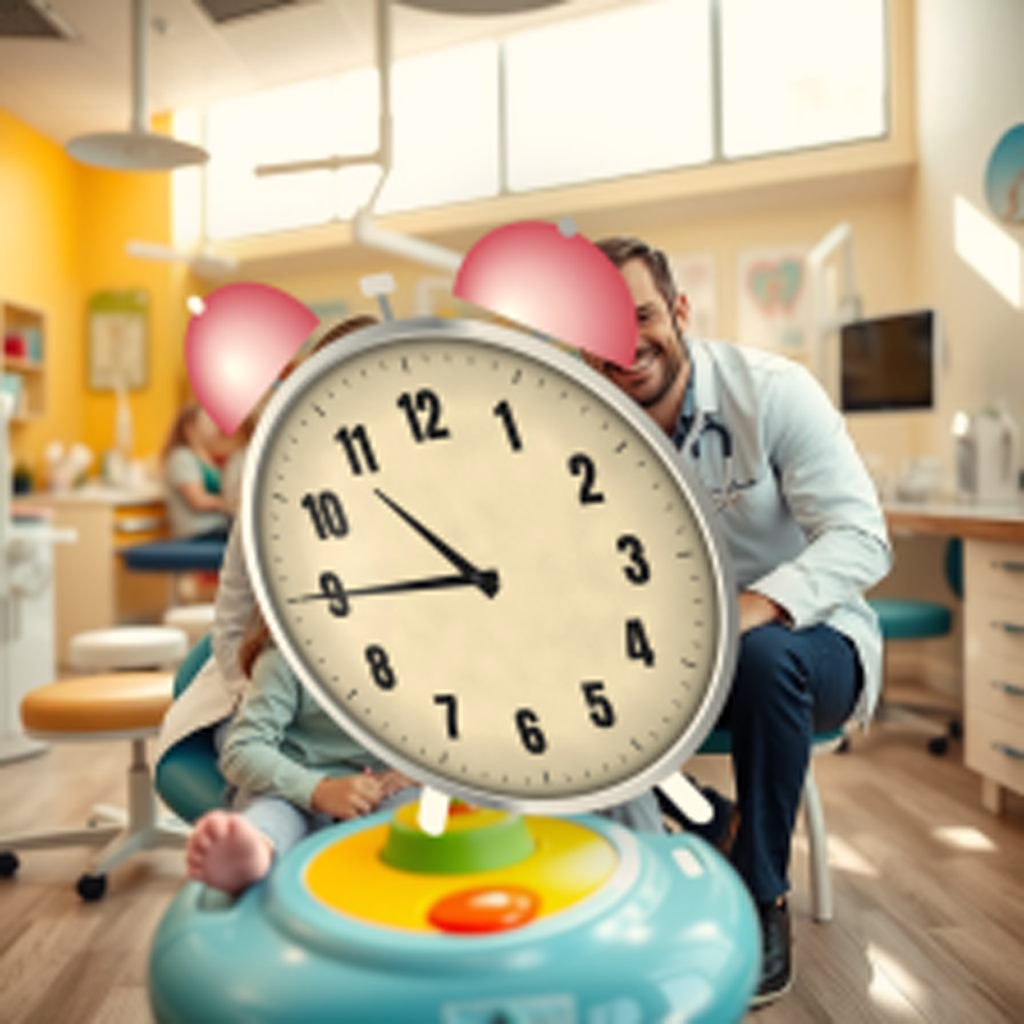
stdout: h=10 m=45
